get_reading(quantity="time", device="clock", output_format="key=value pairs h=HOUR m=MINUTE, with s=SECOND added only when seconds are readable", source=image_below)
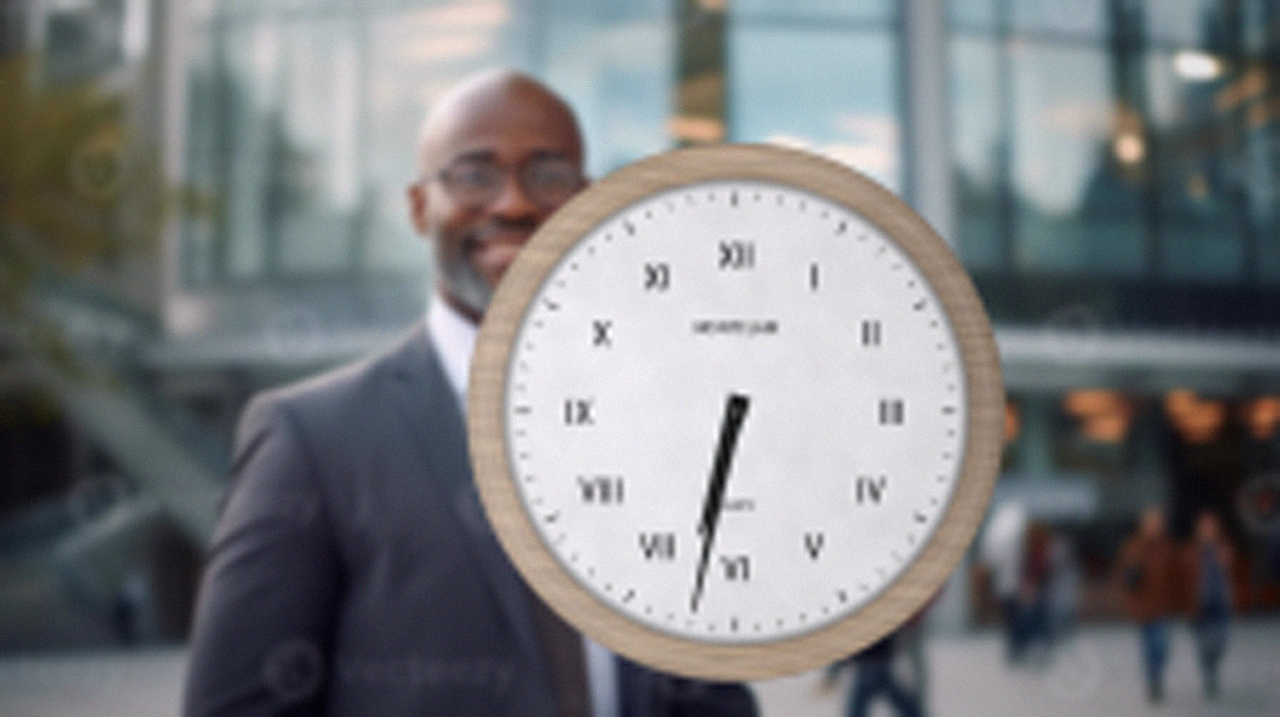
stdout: h=6 m=32
